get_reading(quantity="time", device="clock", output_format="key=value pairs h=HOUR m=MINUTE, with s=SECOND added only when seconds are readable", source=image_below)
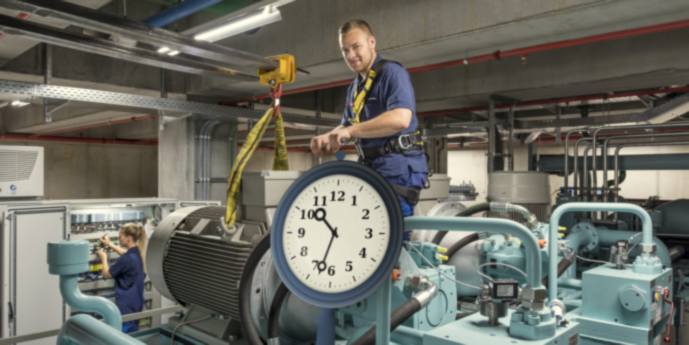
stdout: h=10 m=33
